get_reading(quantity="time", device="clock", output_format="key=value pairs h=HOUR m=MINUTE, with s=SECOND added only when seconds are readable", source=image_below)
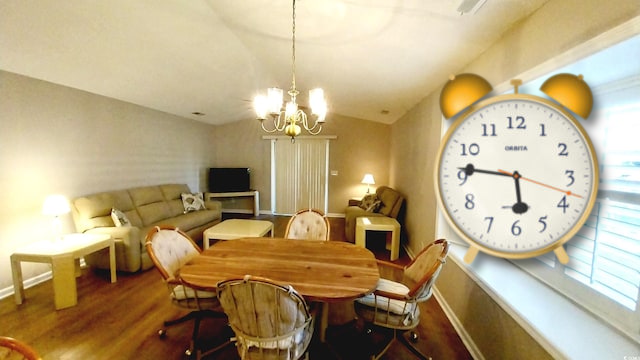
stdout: h=5 m=46 s=18
